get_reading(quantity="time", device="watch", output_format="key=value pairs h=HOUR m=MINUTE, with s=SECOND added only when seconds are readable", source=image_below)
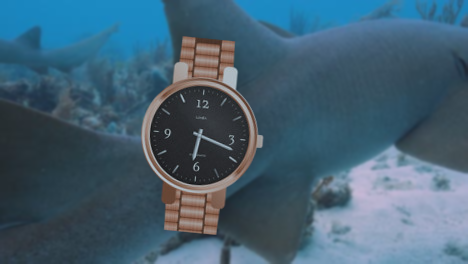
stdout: h=6 m=18
